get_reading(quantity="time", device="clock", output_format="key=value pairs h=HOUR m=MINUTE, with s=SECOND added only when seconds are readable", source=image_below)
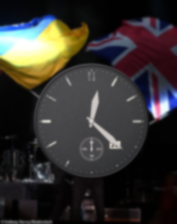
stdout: h=12 m=22
